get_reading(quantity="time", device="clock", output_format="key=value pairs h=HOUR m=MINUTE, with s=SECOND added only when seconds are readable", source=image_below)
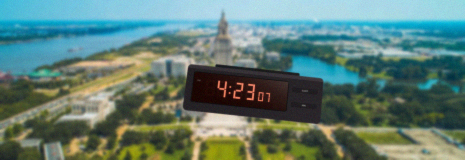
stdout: h=4 m=23 s=7
